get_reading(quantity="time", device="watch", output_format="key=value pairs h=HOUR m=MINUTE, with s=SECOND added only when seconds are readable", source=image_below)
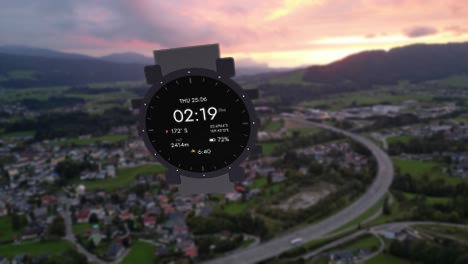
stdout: h=2 m=19
